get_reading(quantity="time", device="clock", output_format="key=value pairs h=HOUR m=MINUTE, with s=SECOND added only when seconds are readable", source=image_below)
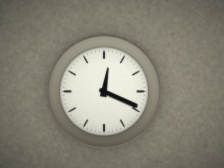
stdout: h=12 m=19
